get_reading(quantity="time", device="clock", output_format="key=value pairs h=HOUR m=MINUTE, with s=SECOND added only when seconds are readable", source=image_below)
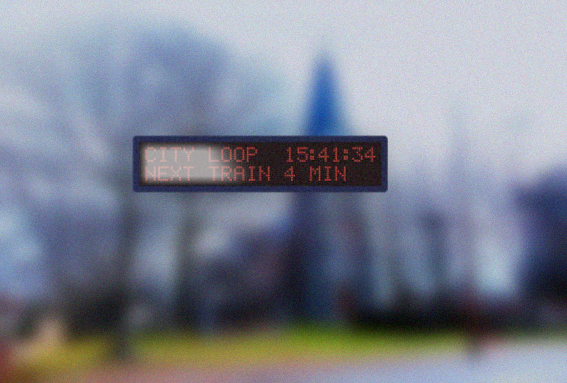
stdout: h=15 m=41 s=34
